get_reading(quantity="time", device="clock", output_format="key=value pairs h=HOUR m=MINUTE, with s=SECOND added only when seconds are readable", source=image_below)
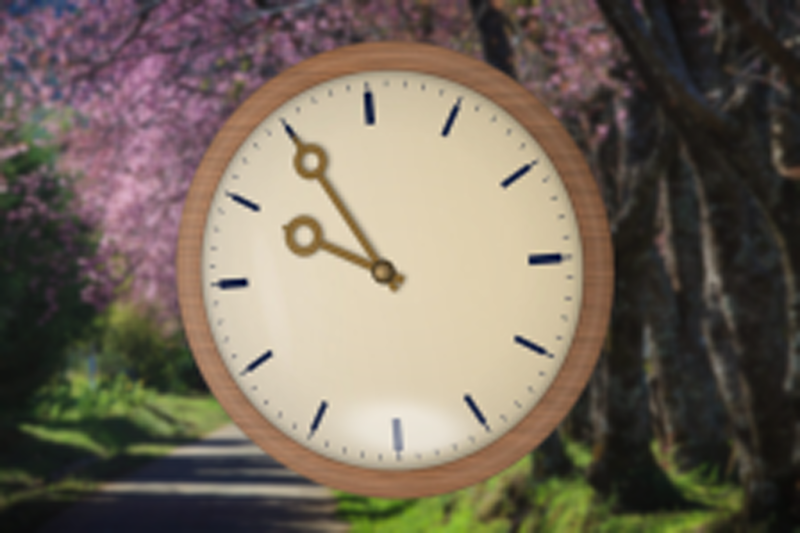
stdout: h=9 m=55
